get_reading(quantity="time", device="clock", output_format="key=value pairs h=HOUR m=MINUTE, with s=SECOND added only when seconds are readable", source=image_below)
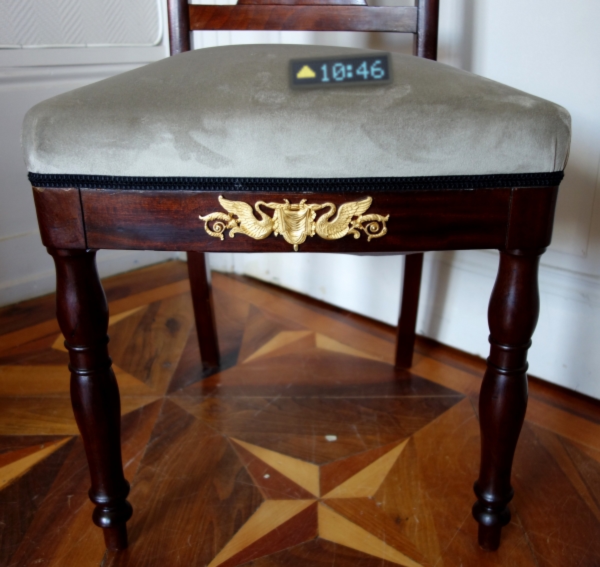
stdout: h=10 m=46
